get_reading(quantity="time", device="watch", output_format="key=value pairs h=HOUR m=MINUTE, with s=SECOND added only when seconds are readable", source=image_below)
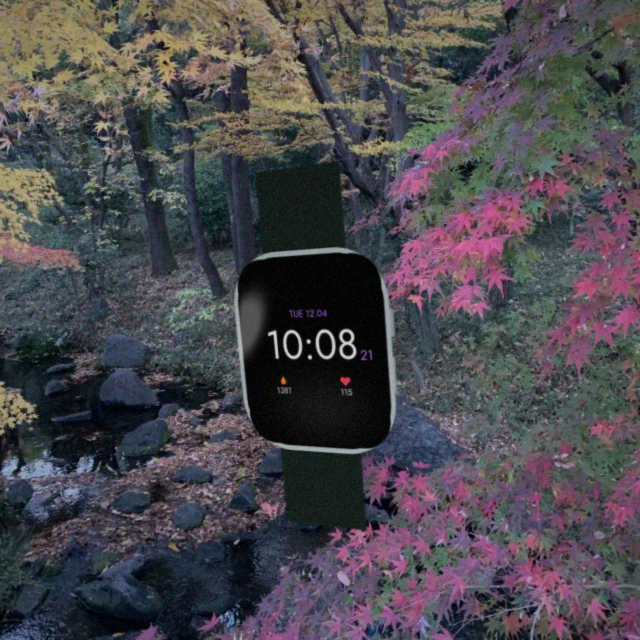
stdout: h=10 m=8 s=21
